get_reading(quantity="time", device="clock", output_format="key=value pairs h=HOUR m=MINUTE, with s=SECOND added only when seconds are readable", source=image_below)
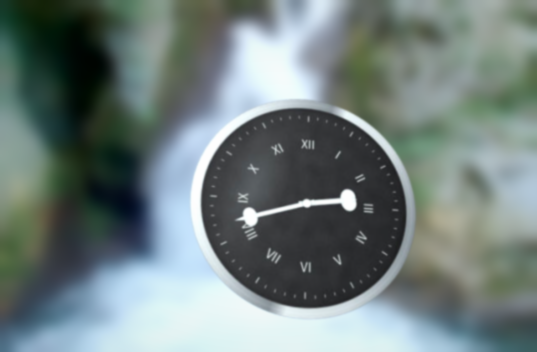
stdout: h=2 m=42
